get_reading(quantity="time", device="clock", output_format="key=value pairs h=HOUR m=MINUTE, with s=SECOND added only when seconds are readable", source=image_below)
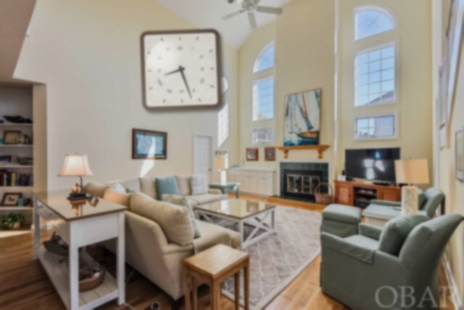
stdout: h=8 m=27
